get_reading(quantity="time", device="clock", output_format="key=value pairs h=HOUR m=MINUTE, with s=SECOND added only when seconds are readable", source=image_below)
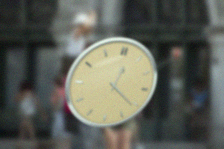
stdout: h=12 m=21
